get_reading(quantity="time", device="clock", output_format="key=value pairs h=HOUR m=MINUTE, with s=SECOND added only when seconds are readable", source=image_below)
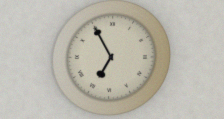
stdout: h=6 m=55
